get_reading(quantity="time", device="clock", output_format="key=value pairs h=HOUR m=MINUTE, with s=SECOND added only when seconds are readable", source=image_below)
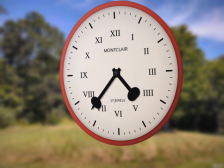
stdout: h=4 m=37
